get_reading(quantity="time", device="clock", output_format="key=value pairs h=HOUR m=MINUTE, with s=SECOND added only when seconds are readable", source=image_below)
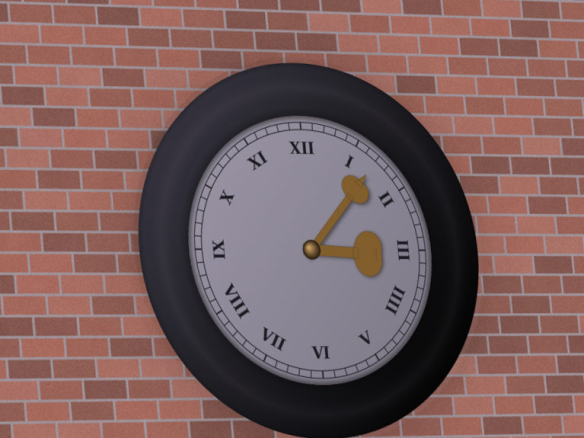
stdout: h=3 m=7
